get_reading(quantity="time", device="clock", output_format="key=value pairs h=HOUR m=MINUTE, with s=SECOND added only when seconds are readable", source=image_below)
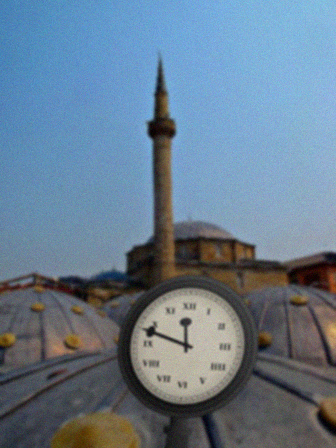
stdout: h=11 m=48
